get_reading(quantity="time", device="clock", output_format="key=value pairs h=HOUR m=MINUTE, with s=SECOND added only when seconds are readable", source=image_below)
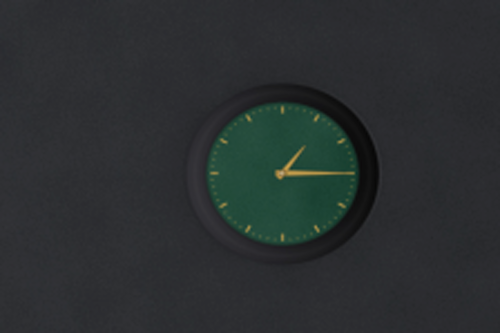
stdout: h=1 m=15
